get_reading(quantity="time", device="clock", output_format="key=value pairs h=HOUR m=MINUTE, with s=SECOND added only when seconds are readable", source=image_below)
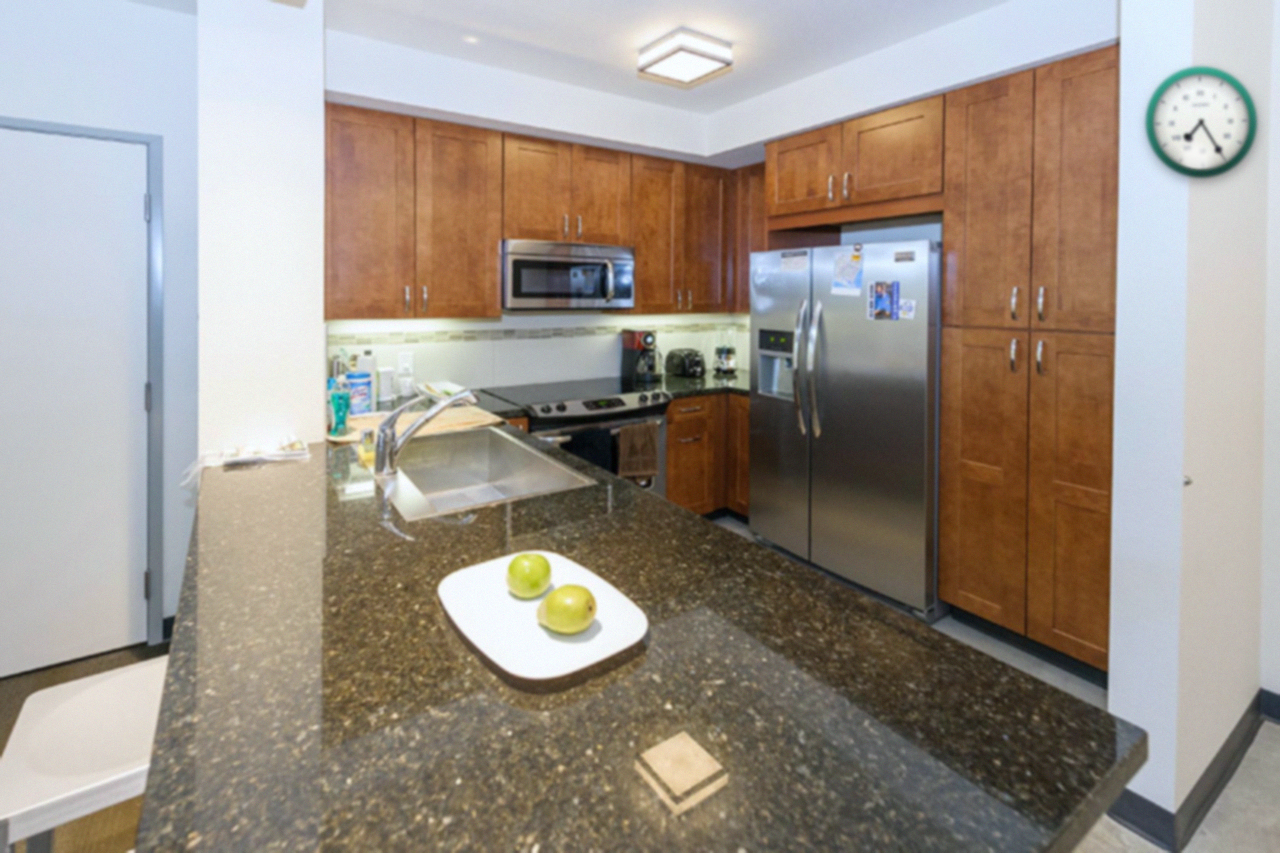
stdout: h=7 m=25
